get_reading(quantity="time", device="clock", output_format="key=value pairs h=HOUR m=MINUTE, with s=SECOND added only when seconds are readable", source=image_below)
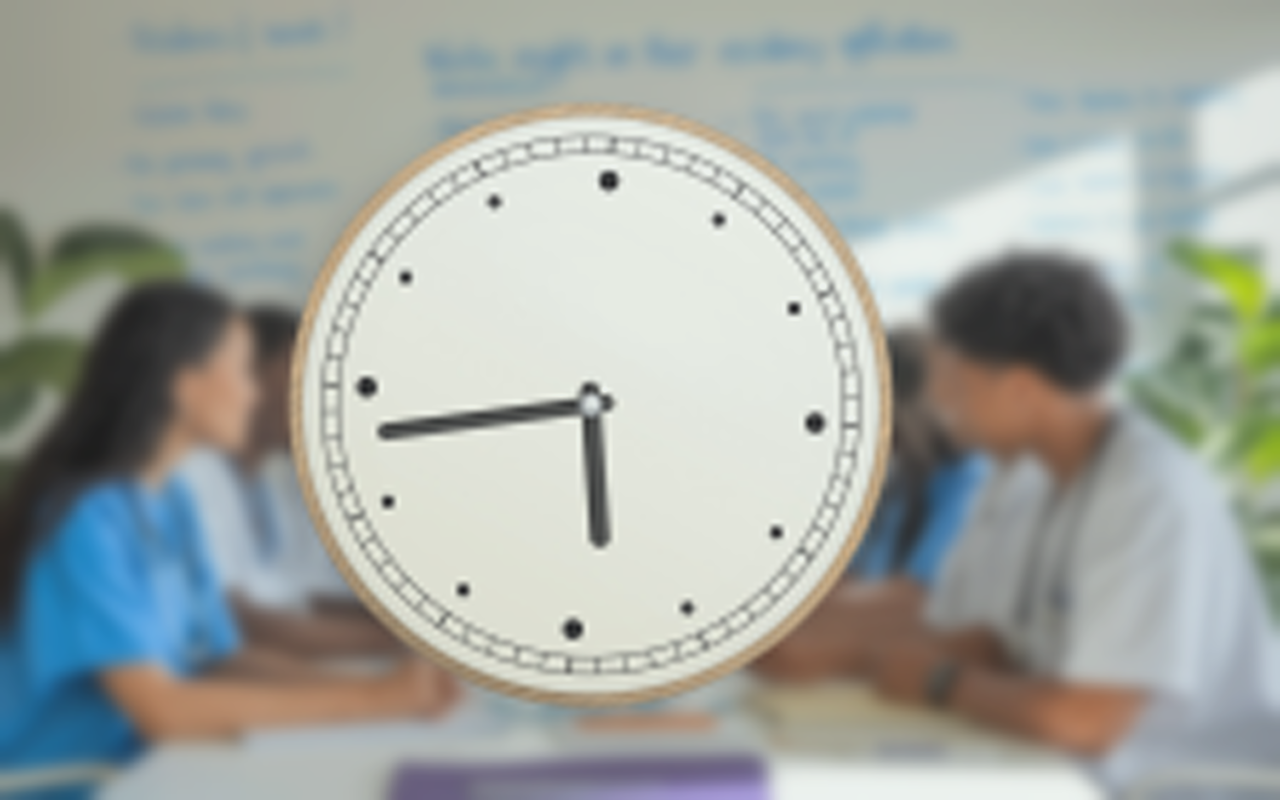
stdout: h=5 m=43
